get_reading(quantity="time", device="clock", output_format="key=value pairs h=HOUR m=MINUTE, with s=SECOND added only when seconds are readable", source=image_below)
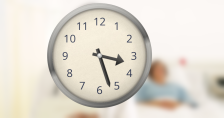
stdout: h=3 m=27
